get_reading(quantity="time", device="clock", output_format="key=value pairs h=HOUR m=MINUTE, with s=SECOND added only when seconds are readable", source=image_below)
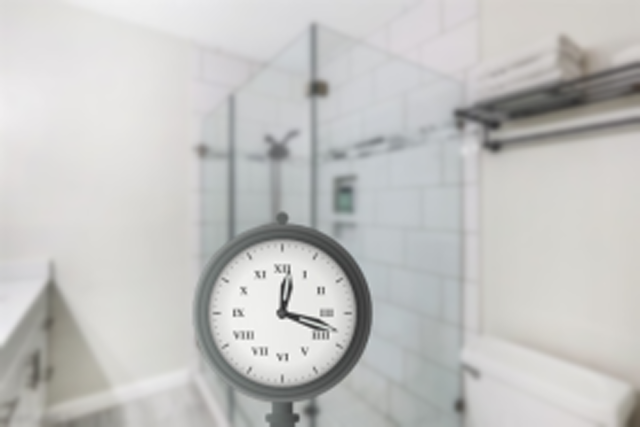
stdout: h=12 m=18
